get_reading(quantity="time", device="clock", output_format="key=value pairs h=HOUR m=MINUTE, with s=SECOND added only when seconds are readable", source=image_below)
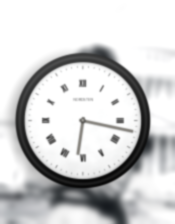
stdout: h=6 m=17
